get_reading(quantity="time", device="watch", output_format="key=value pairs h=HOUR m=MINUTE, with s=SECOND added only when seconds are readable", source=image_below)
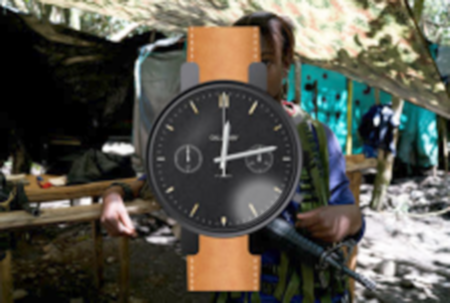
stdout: h=12 m=13
